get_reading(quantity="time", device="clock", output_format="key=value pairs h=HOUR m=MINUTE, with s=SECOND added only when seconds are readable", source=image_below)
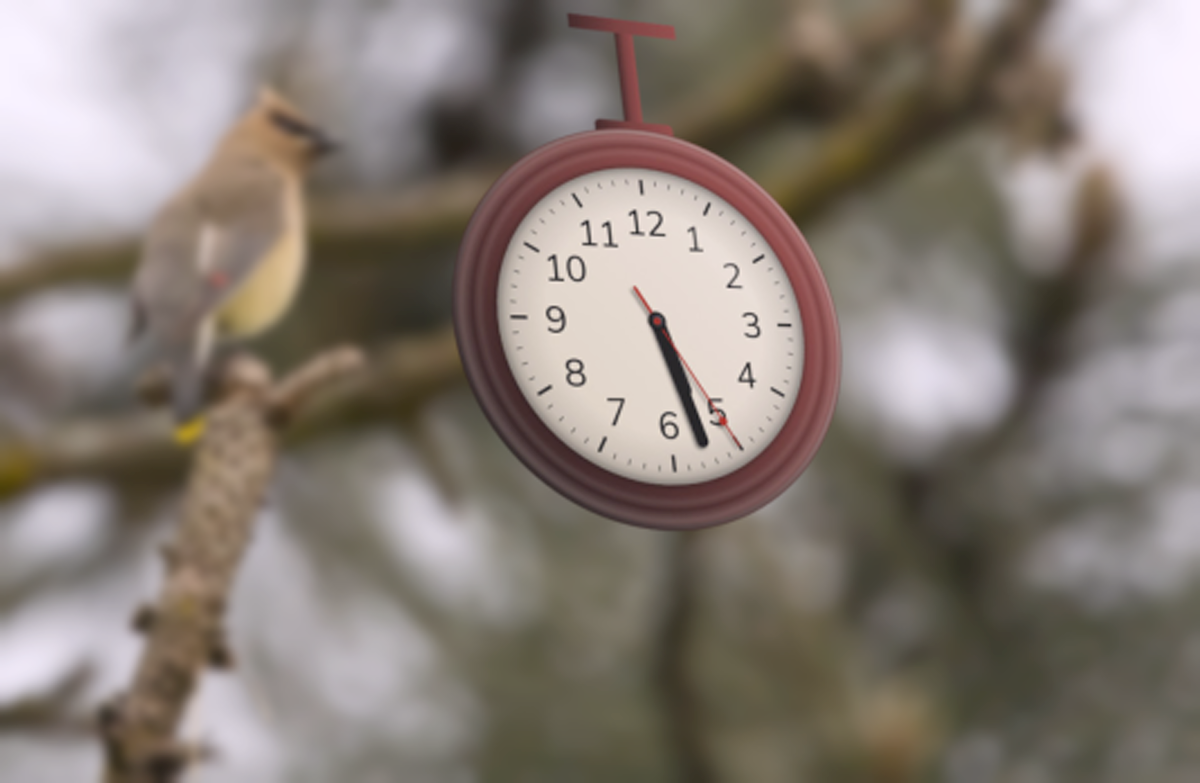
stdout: h=5 m=27 s=25
